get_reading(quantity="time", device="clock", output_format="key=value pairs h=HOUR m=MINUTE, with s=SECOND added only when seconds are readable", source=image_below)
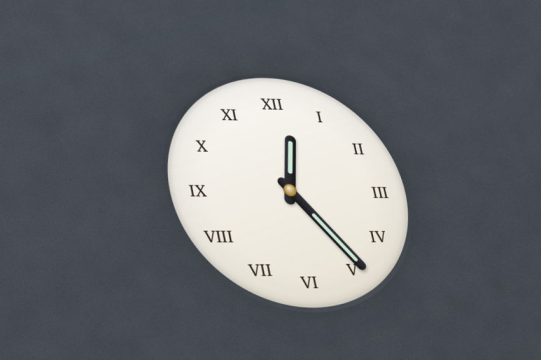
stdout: h=12 m=24
